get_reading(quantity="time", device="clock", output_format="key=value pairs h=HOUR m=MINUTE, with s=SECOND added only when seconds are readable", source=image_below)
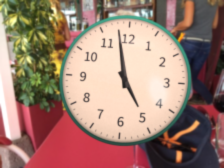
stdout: h=4 m=58
